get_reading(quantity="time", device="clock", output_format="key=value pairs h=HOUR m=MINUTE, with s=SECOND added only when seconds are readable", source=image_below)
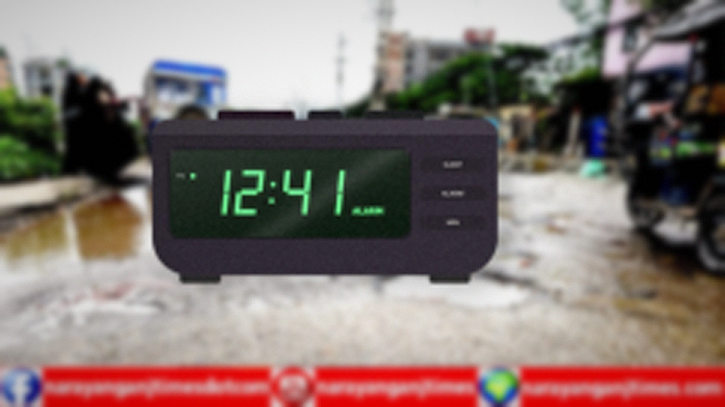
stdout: h=12 m=41
